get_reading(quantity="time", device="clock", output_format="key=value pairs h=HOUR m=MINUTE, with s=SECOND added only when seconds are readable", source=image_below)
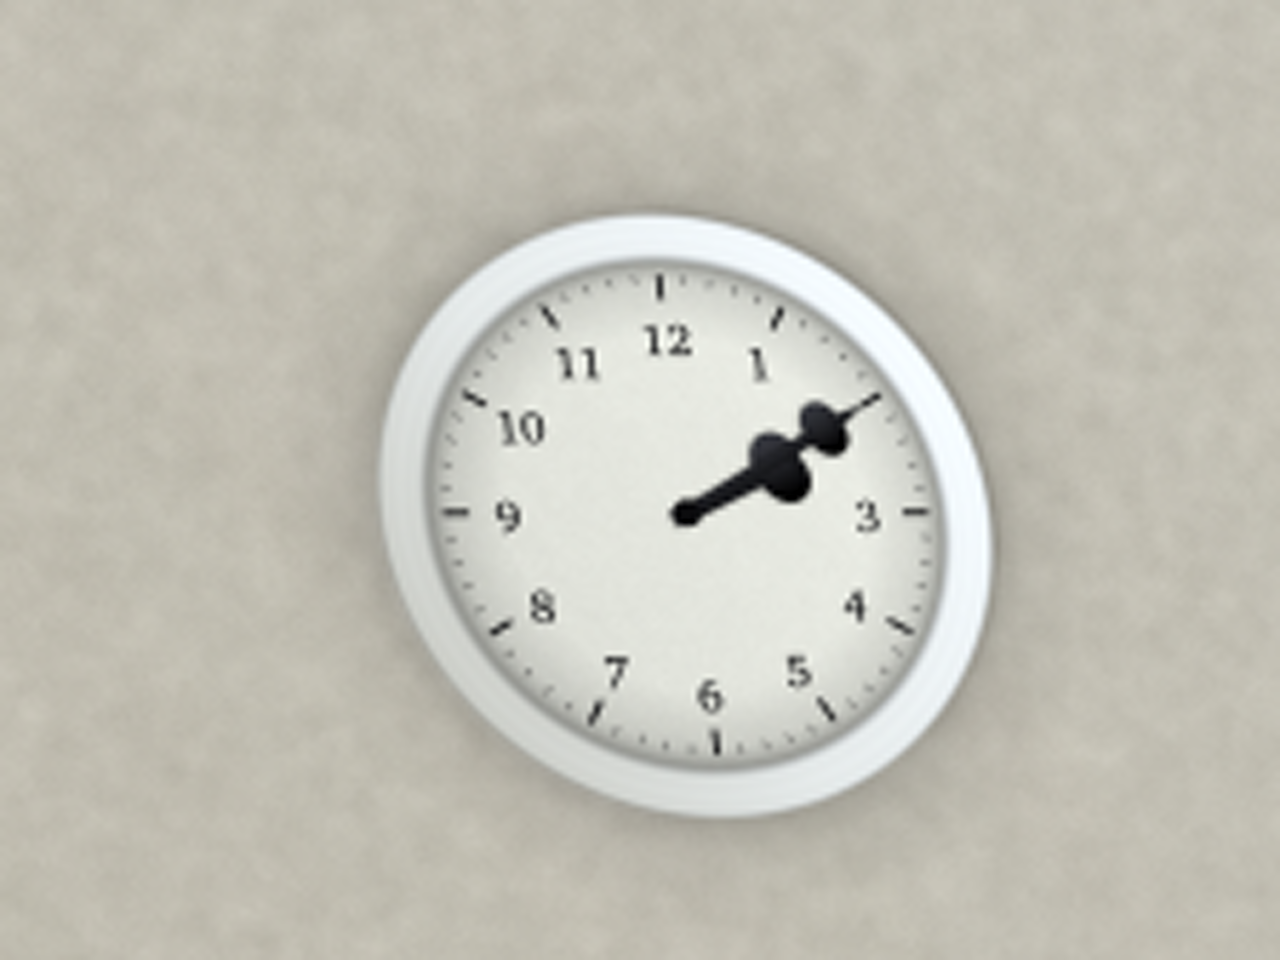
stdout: h=2 m=10
